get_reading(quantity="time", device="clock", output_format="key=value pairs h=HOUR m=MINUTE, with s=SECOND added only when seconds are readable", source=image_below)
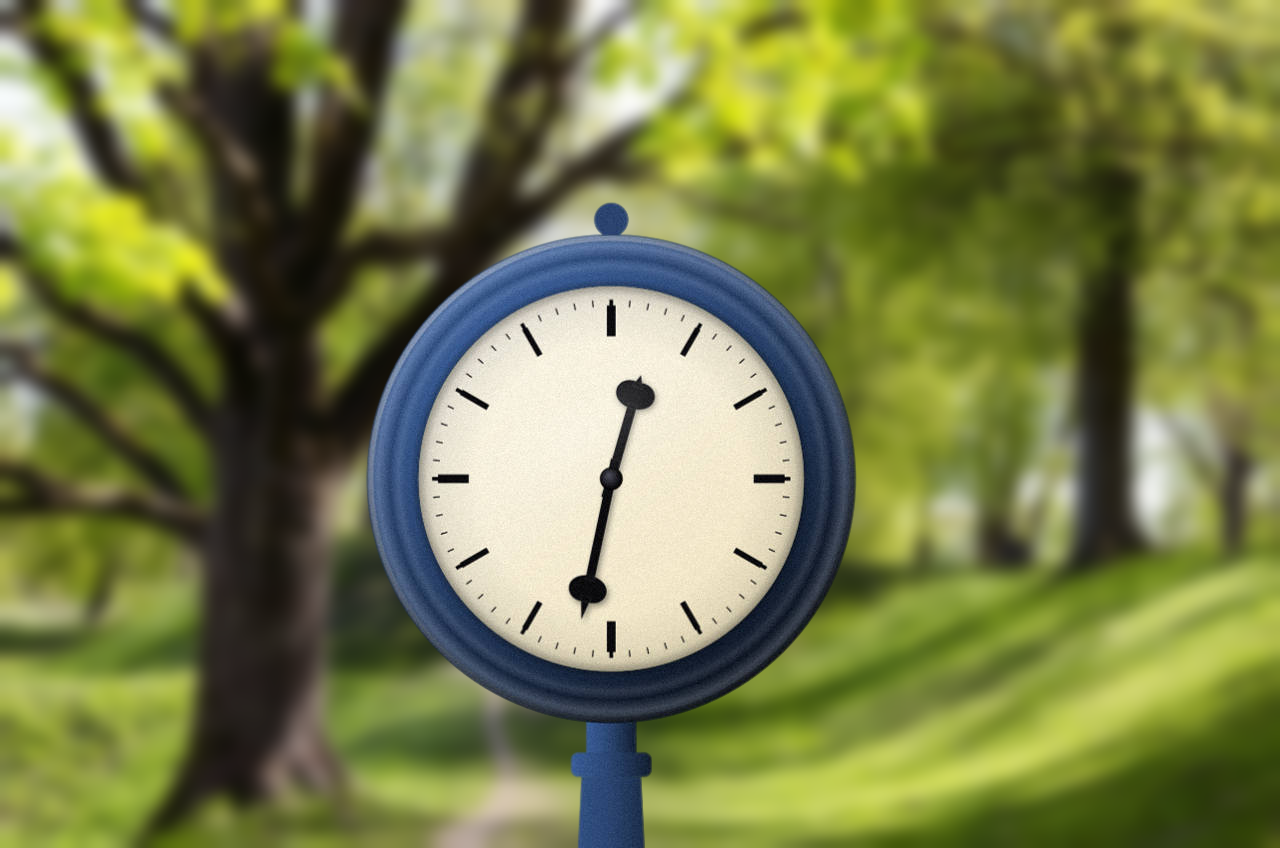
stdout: h=12 m=32
